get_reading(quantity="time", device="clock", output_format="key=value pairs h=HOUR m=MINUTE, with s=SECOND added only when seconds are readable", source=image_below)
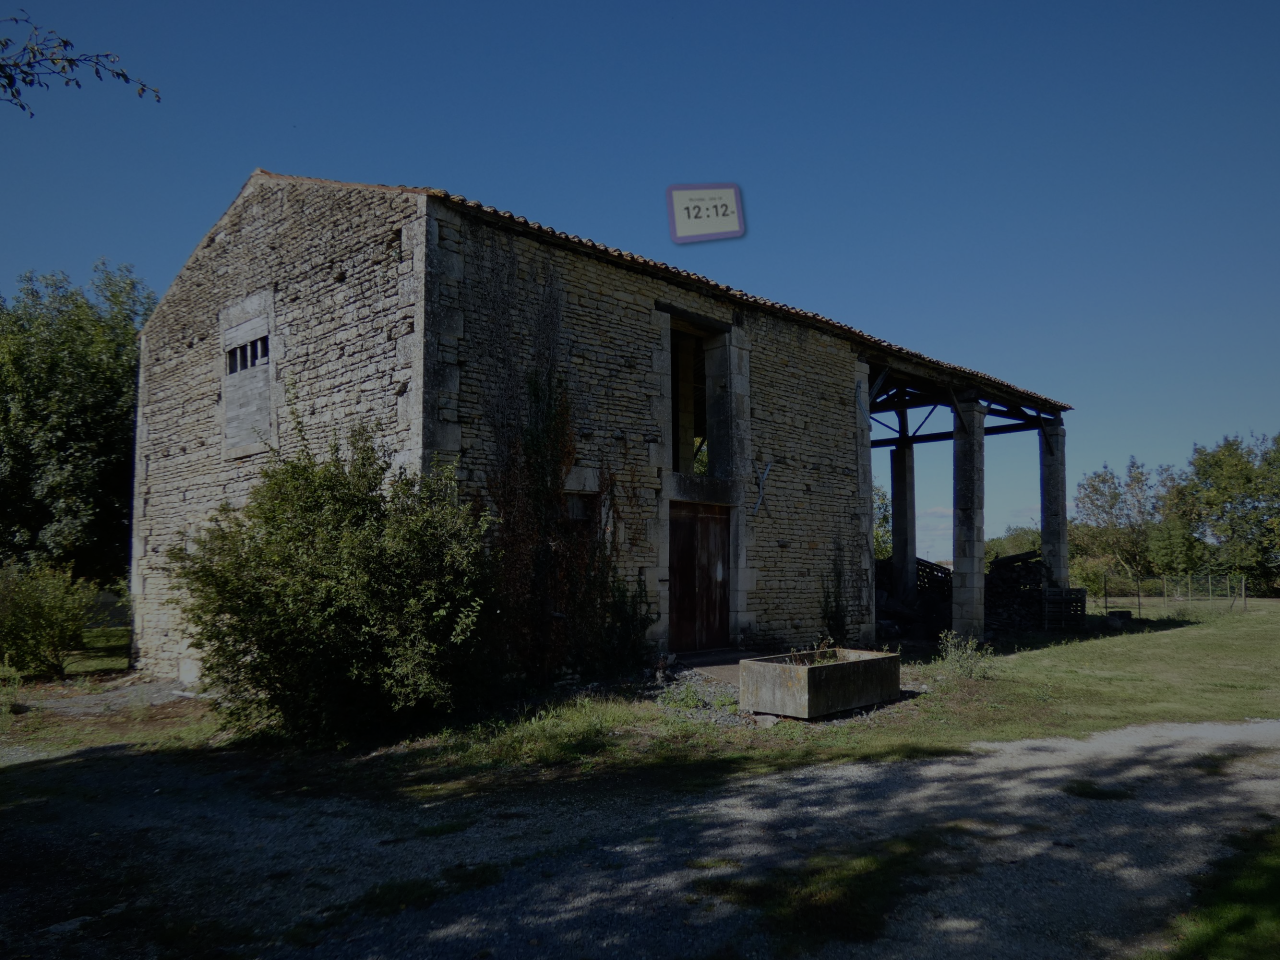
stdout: h=12 m=12
